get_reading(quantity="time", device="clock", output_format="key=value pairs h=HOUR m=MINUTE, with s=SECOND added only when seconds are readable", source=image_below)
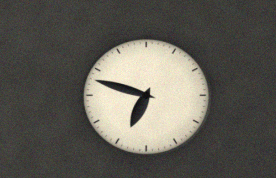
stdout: h=6 m=48
